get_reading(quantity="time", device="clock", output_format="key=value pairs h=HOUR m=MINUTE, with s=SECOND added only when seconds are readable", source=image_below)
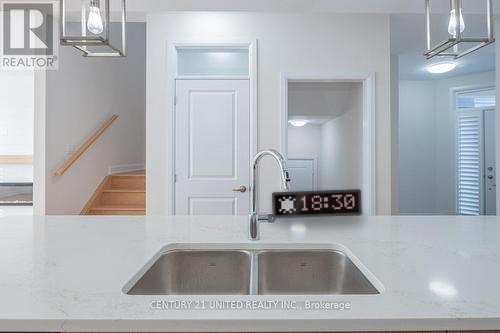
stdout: h=18 m=30
